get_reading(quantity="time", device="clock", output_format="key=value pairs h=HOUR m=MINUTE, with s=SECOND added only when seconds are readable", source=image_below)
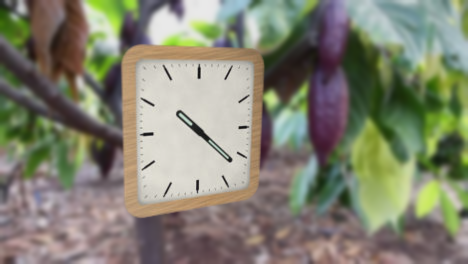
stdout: h=10 m=22
